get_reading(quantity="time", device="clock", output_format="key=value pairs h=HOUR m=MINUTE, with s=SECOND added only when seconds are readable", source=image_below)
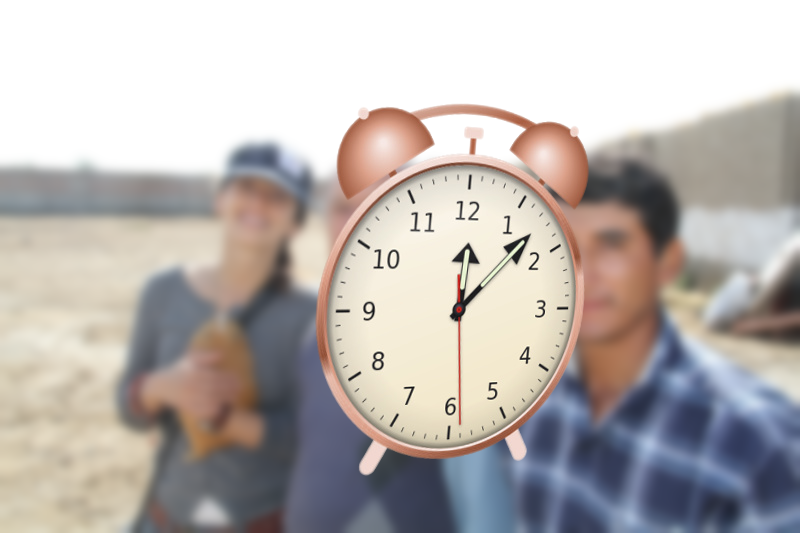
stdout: h=12 m=7 s=29
